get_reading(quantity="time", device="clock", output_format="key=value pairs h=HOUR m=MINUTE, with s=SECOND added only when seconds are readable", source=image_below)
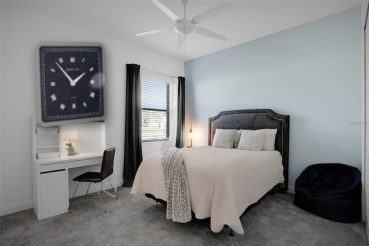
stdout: h=1 m=53
